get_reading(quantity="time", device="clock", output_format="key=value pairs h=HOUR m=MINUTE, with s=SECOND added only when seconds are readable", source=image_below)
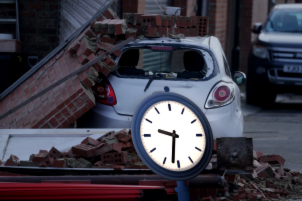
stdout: h=9 m=32
